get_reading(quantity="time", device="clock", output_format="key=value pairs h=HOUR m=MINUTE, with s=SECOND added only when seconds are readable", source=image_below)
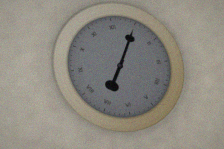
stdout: h=7 m=5
